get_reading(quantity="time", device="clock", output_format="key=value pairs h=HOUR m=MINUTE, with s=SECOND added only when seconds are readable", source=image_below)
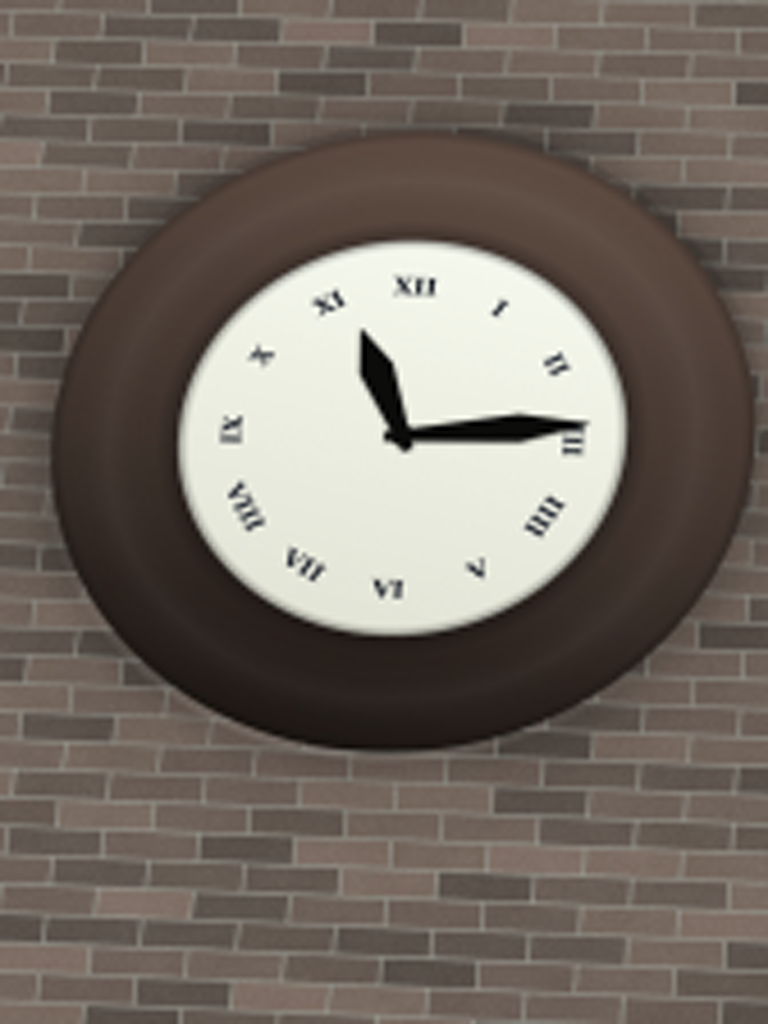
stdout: h=11 m=14
